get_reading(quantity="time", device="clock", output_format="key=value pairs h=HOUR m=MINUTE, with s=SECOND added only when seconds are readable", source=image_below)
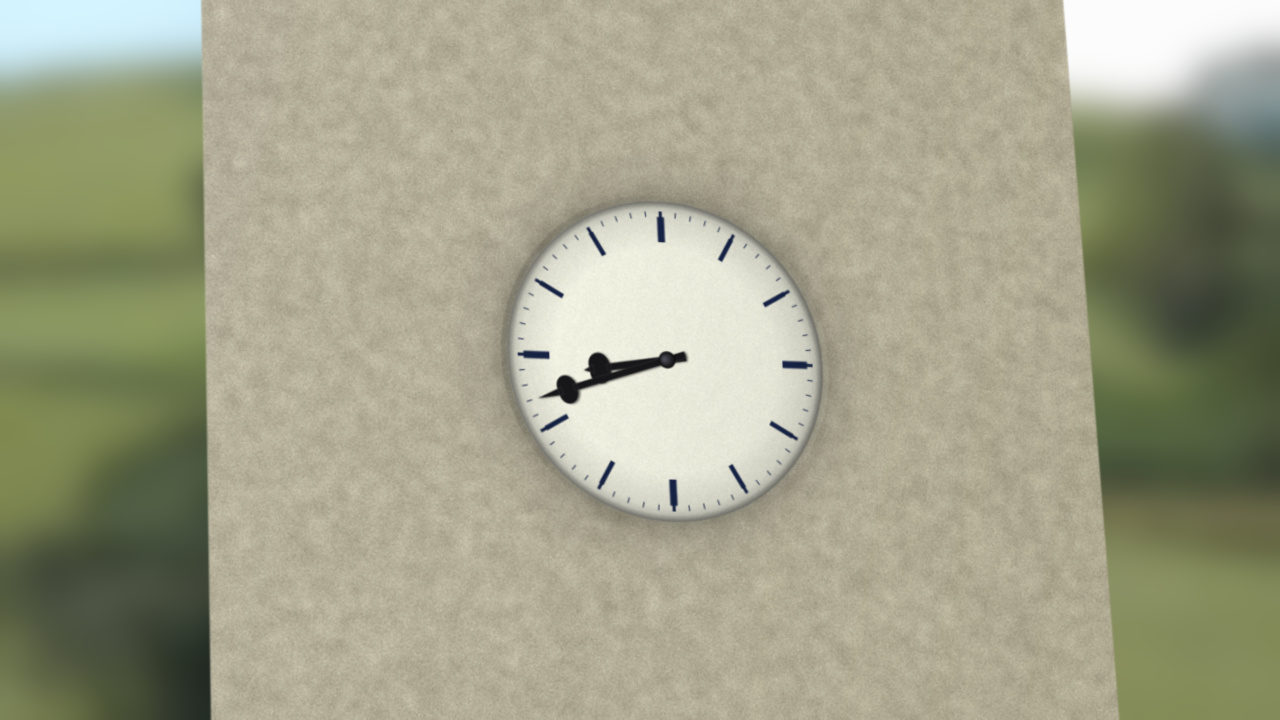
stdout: h=8 m=42
